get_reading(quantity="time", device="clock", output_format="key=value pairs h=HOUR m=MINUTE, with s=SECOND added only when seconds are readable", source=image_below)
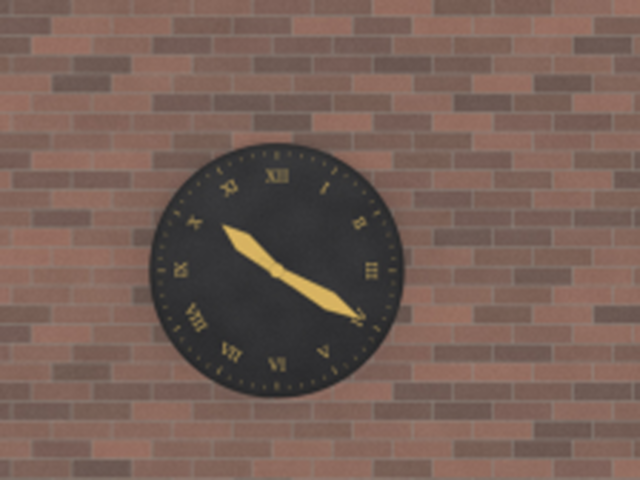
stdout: h=10 m=20
